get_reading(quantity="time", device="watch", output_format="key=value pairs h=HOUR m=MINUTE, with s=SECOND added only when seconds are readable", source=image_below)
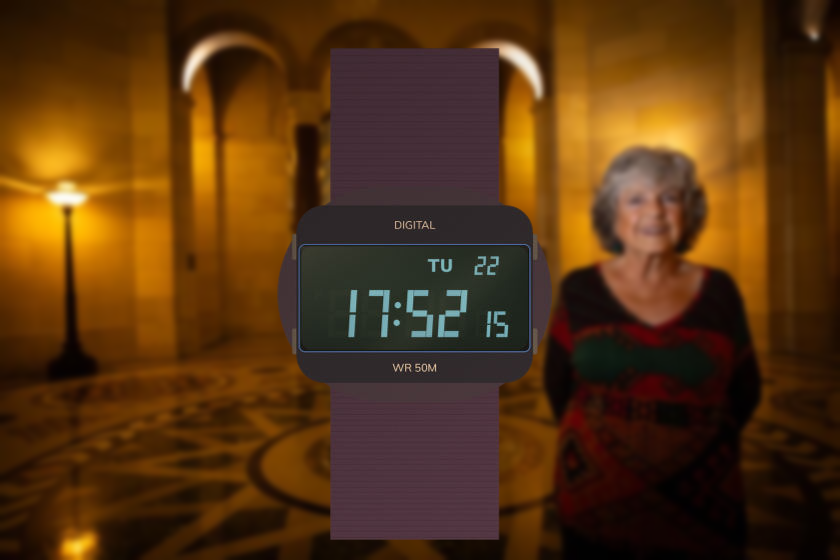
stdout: h=17 m=52 s=15
